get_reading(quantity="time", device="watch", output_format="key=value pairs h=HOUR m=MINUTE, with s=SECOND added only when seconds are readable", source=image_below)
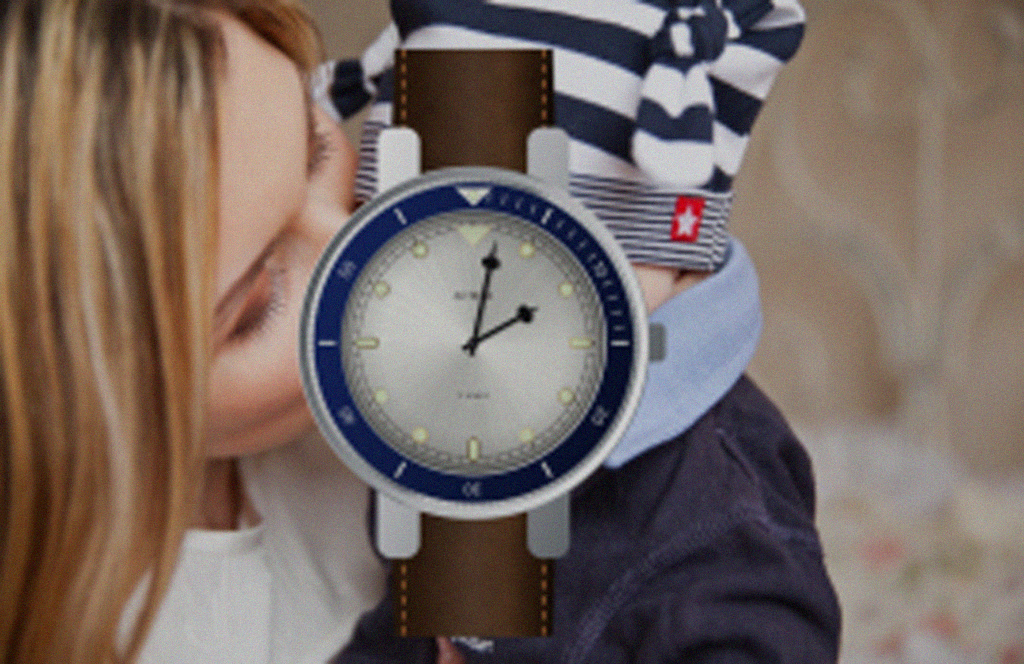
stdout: h=2 m=2
